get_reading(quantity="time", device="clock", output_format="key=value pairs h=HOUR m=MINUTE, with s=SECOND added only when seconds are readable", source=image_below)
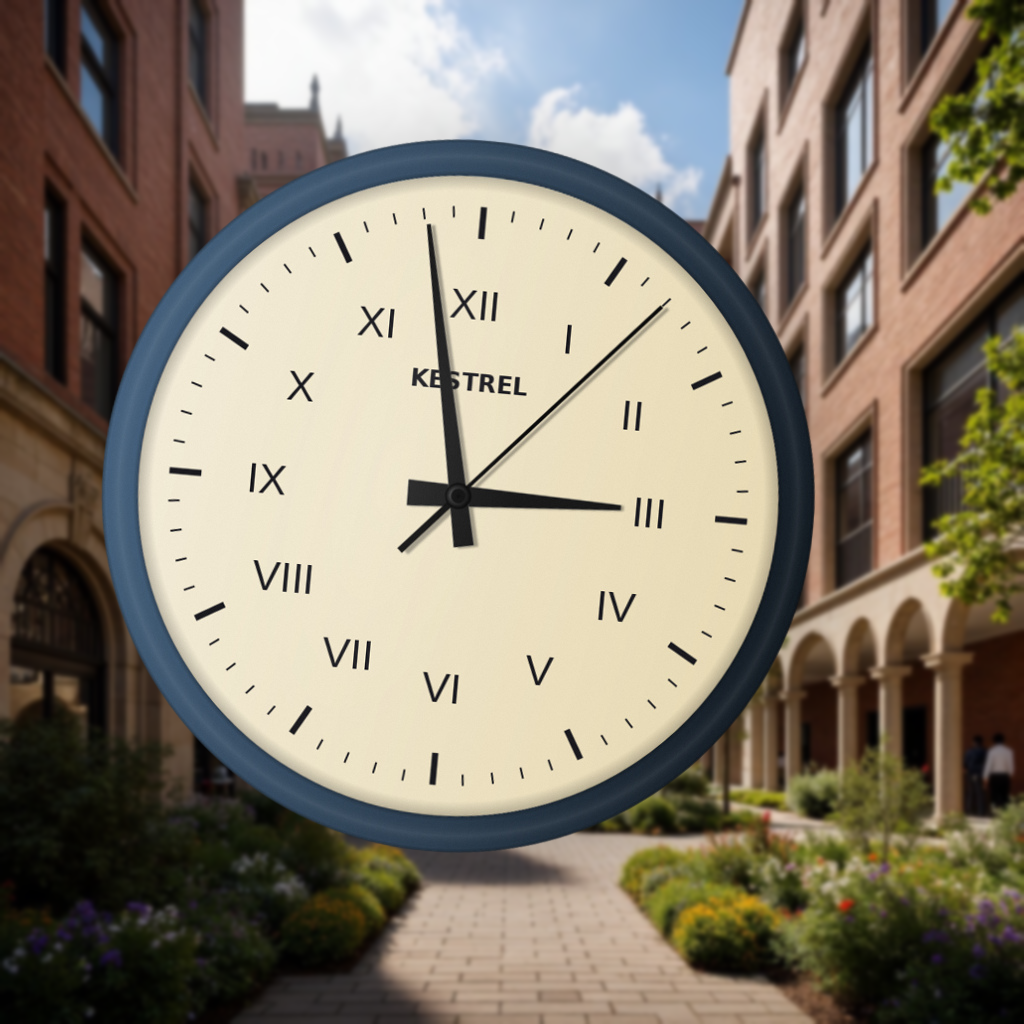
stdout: h=2 m=58 s=7
